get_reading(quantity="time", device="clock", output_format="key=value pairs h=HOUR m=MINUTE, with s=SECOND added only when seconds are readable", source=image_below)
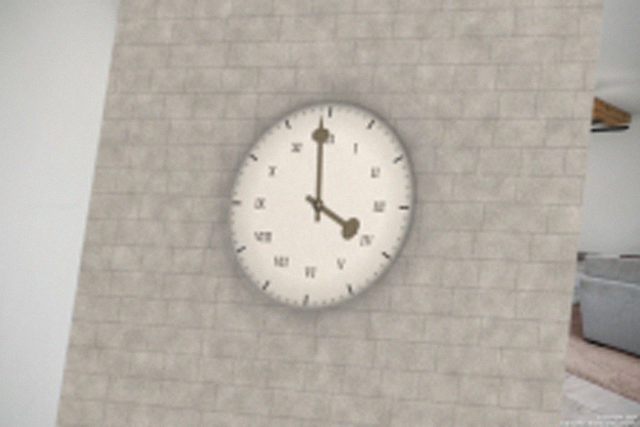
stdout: h=3 m=59
